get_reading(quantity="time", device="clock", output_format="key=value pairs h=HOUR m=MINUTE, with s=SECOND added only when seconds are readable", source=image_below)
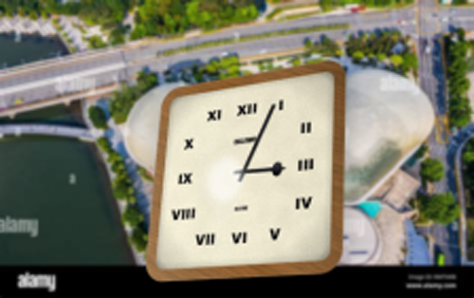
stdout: h=3 m=4
